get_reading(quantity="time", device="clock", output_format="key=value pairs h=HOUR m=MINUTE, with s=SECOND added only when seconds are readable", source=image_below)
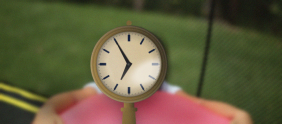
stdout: h=6 m=55
